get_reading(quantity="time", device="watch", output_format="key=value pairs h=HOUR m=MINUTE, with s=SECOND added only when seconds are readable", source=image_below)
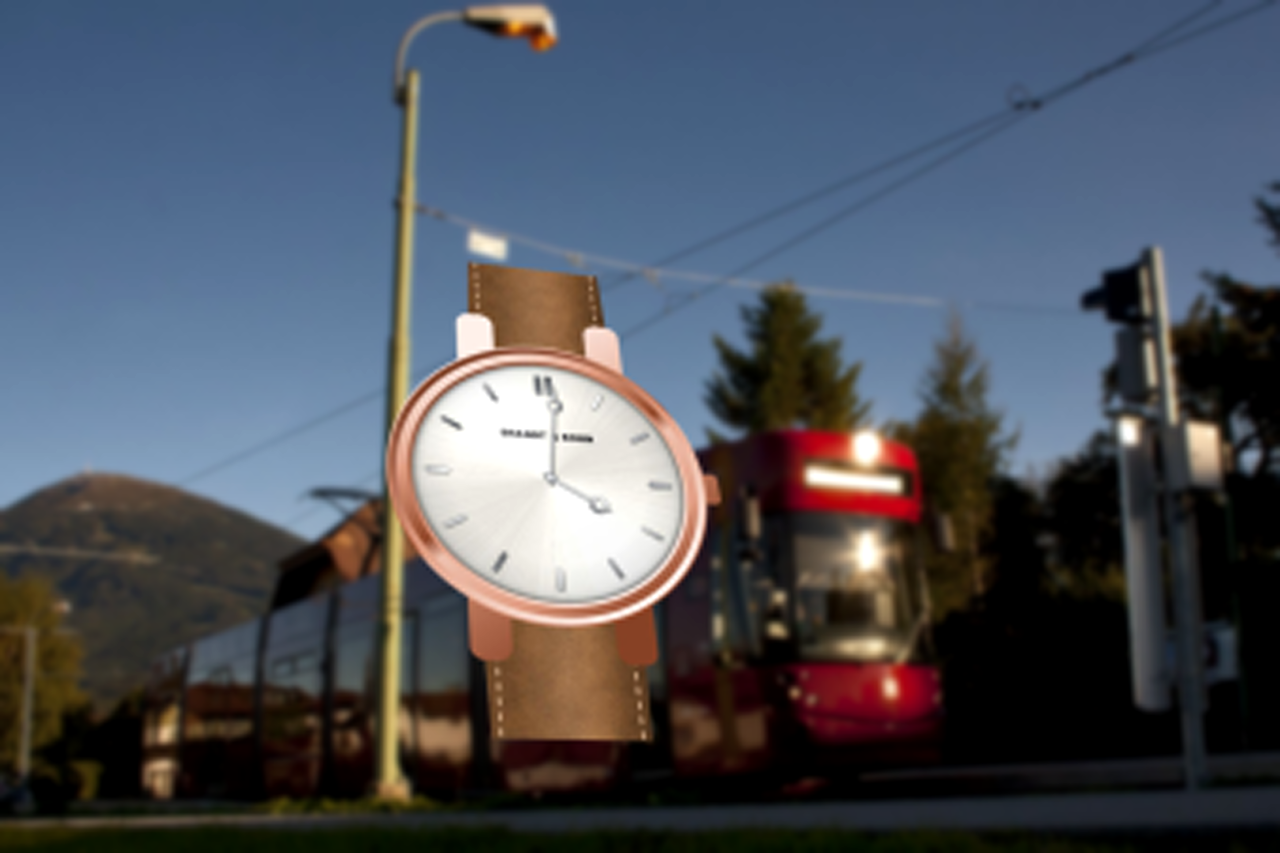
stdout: h=4 m=1
